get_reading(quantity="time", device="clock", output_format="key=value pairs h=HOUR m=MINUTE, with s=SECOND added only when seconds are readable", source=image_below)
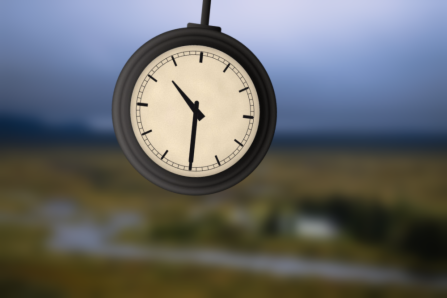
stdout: h=10 m=30
